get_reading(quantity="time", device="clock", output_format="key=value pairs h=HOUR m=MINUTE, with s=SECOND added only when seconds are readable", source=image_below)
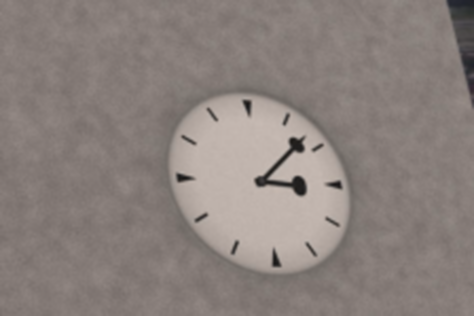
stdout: h=3 m=8
